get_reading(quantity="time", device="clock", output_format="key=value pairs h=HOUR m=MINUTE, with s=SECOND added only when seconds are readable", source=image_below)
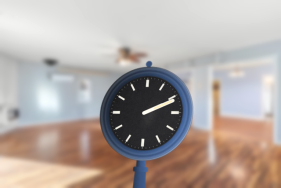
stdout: h=2 m=11
